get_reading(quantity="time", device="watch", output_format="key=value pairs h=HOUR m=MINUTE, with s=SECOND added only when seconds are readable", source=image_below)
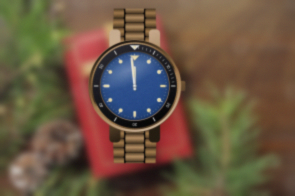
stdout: h=11 m=59
